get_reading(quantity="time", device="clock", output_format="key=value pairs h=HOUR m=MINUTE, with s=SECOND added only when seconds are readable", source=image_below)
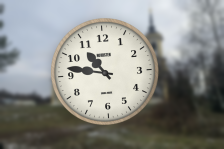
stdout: h=10 m=47
